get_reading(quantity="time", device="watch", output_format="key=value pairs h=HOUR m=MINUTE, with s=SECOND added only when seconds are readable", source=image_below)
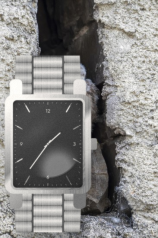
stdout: h=1 m=36
